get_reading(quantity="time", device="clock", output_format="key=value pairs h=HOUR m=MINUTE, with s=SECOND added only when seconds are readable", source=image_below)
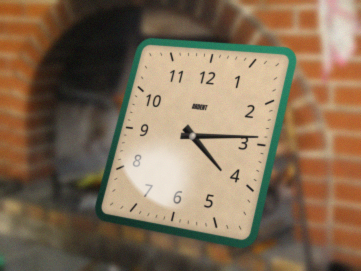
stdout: h=4 m=14
